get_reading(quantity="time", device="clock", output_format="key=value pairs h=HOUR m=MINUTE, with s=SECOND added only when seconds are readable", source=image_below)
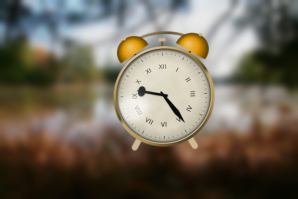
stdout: h=9 m=24
